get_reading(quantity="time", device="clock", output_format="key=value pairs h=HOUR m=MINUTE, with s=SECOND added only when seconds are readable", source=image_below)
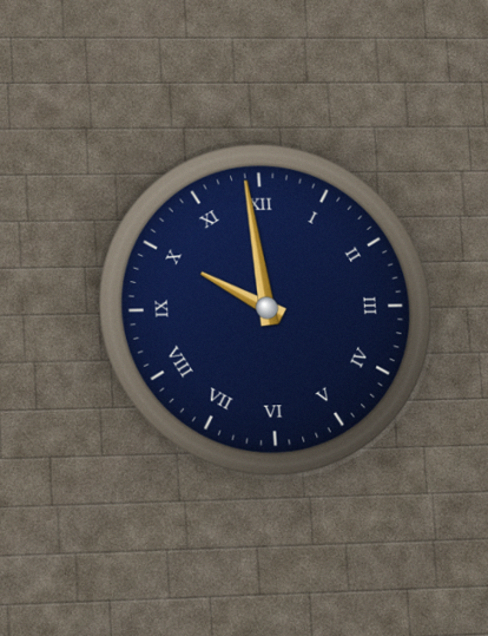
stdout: h=9 m=59
